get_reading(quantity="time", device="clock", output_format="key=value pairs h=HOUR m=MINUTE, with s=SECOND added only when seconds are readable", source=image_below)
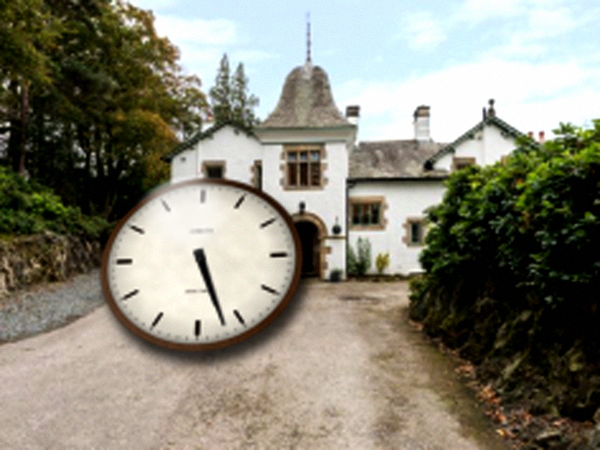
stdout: h=5 m=27
